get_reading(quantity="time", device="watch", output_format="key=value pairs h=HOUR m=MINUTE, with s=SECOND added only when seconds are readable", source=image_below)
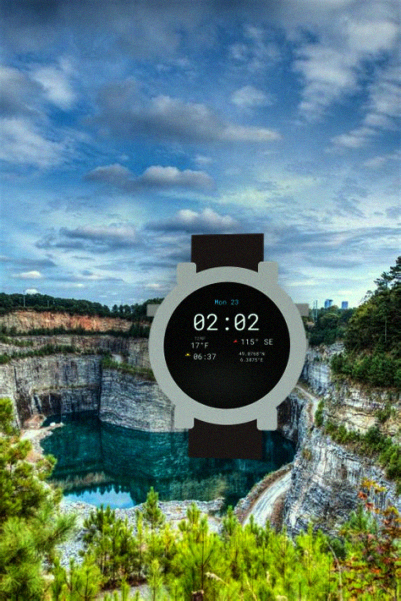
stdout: h=2 m=2
